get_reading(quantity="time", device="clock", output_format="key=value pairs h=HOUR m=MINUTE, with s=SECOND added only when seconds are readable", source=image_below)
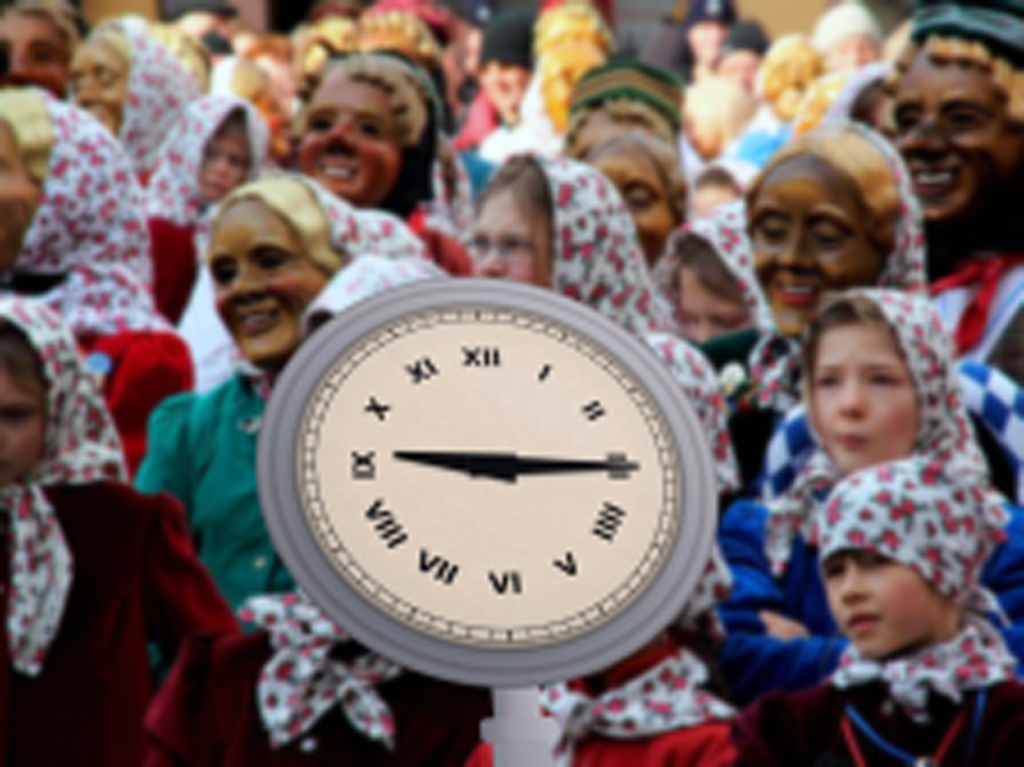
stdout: h=9 m=15
